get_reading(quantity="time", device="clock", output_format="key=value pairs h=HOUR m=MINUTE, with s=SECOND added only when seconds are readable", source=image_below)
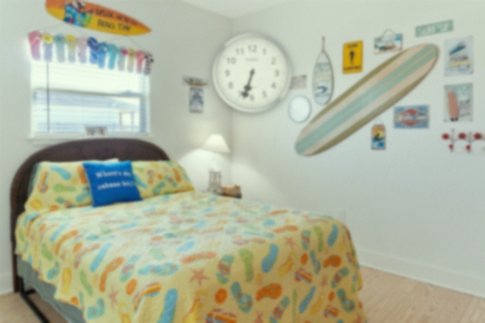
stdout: h=6 m=33
